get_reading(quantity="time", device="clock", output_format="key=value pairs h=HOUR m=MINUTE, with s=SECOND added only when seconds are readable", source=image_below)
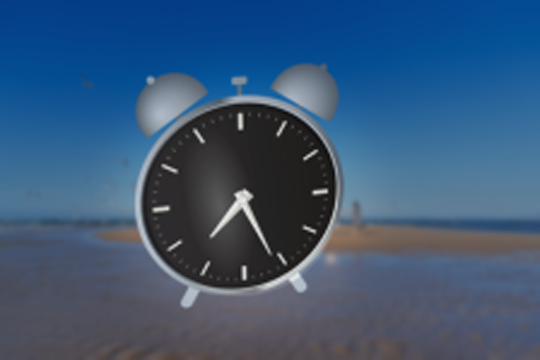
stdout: h=7 m=26
